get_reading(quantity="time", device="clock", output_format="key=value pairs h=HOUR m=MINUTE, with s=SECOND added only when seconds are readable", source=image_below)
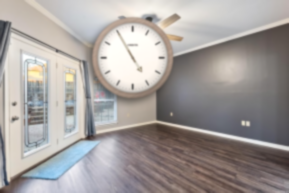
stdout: h=4 m=55
